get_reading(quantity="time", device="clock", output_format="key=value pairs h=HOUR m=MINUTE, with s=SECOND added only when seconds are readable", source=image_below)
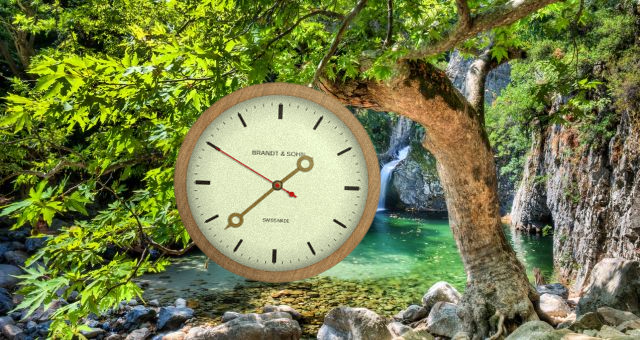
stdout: h=1 m=37 s=50
